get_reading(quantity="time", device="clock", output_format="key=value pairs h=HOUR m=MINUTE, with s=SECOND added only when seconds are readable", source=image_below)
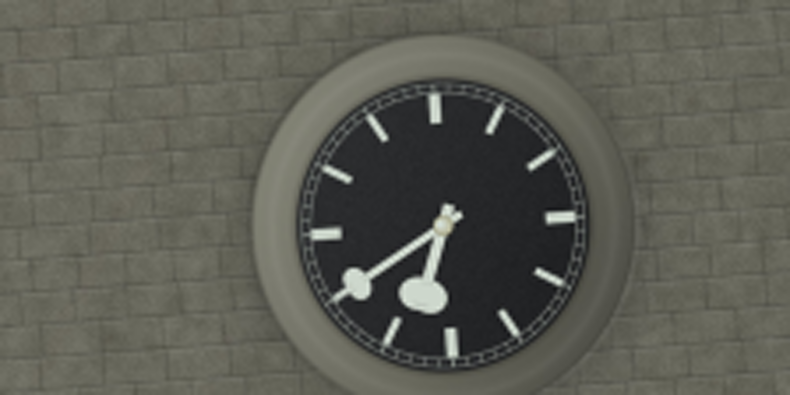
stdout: h=6 m=40
